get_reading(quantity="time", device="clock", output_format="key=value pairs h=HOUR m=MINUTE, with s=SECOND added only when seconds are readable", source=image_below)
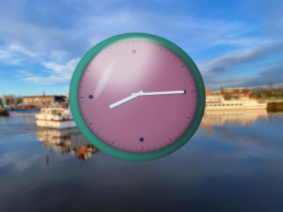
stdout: h=8 m=15
